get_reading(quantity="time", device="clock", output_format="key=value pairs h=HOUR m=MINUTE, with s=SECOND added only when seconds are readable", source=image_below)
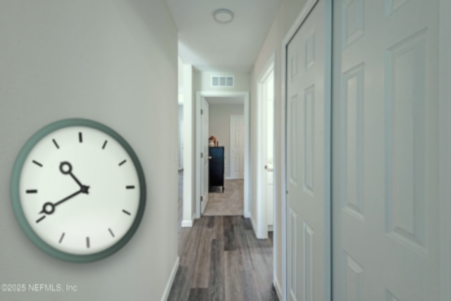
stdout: h=10 m=41
